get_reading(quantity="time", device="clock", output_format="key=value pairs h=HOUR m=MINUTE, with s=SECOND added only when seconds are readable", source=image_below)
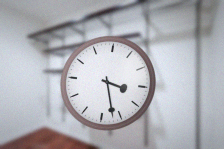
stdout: h=3 m=27
